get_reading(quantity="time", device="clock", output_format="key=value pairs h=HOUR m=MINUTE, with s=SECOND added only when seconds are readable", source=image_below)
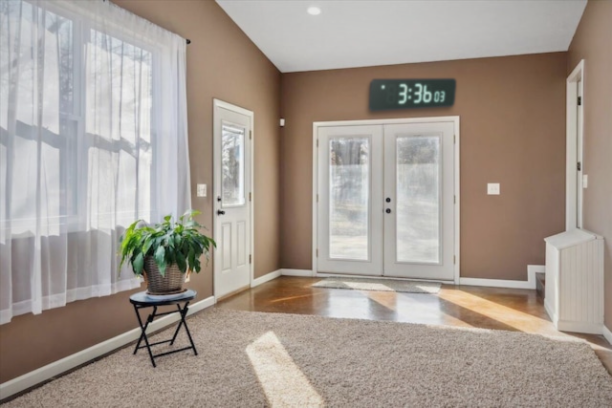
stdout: h=3 m=36
